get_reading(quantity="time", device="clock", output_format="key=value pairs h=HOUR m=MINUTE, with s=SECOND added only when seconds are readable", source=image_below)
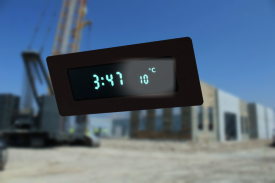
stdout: h=3 m=47
